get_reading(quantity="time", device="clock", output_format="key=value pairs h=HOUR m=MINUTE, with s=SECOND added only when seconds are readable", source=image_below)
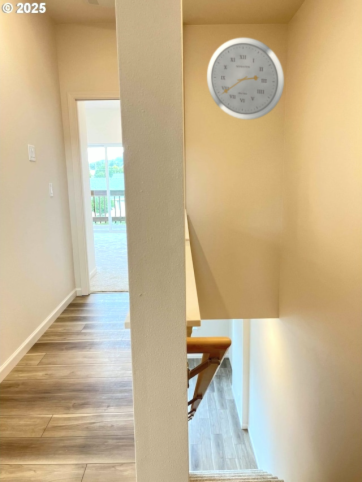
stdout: h=2 m=39
